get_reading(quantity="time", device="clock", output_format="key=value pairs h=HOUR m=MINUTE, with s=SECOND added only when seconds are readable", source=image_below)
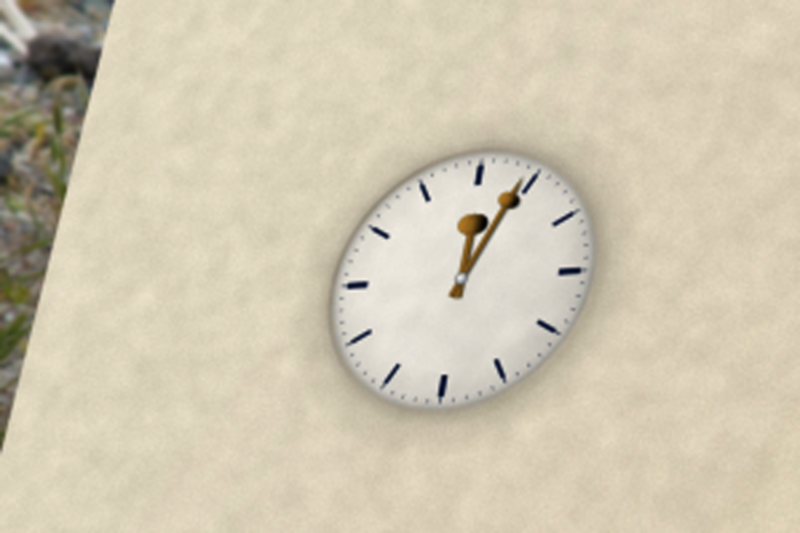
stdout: h=12 m=4
